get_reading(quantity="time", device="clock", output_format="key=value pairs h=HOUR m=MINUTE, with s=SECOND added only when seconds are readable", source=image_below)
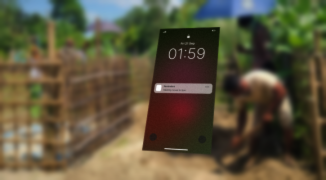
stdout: h=1 m=59
